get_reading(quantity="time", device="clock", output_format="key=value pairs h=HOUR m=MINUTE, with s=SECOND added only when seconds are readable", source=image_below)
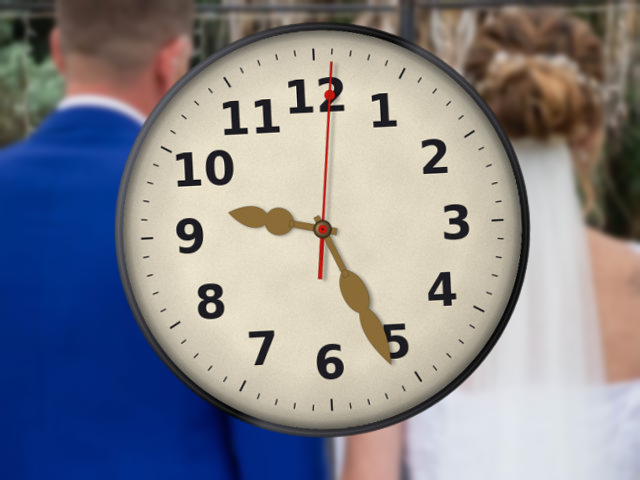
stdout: h=9 m=26 s=1
